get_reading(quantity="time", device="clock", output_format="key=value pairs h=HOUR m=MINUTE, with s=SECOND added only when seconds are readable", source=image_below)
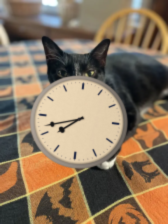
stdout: h=7 m=42
